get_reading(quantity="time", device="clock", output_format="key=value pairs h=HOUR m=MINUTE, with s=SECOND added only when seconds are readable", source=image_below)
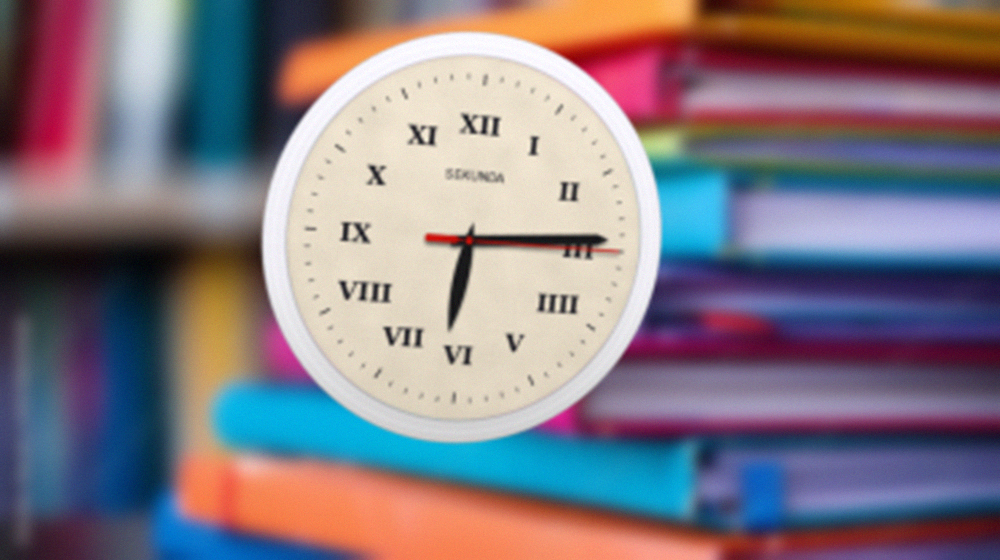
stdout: h=6 m=14 s=15
